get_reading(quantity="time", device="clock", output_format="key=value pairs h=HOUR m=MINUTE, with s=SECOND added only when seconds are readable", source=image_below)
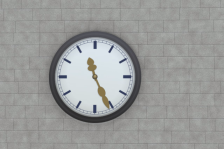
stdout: h=11 m=26
